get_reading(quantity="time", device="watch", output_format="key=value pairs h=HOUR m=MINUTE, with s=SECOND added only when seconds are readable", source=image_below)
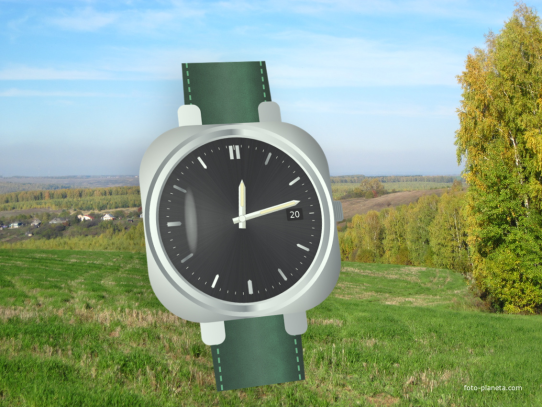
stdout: h=12 m=13
